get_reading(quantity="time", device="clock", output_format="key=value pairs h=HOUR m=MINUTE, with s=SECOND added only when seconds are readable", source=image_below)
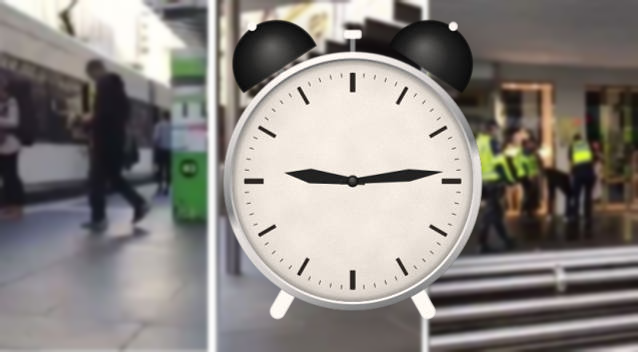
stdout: h=9 m=14
